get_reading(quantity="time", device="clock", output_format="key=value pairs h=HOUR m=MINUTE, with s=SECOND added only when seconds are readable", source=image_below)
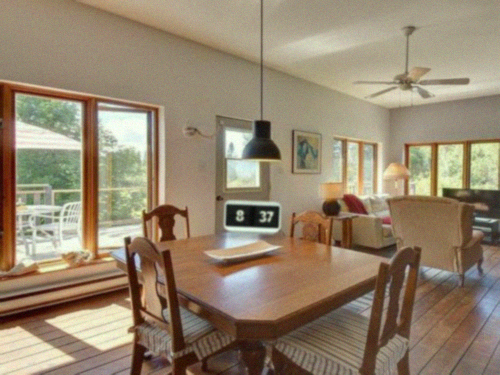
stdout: h=8 m=37
